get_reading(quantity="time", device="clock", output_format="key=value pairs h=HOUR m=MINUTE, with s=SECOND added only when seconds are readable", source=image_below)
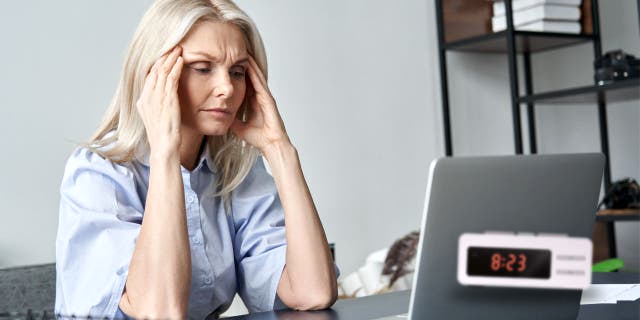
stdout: h=8 m=23
